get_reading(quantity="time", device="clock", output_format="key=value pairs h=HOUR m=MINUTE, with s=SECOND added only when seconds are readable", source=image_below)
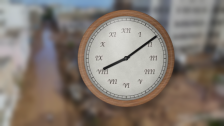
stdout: h=8 m=9
